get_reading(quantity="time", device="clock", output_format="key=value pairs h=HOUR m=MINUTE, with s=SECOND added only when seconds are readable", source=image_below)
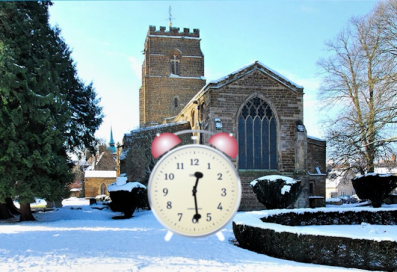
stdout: h=12 m=29
